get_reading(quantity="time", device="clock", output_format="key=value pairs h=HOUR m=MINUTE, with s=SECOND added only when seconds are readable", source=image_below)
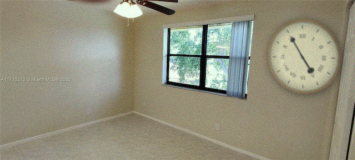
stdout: h=4 m=55
